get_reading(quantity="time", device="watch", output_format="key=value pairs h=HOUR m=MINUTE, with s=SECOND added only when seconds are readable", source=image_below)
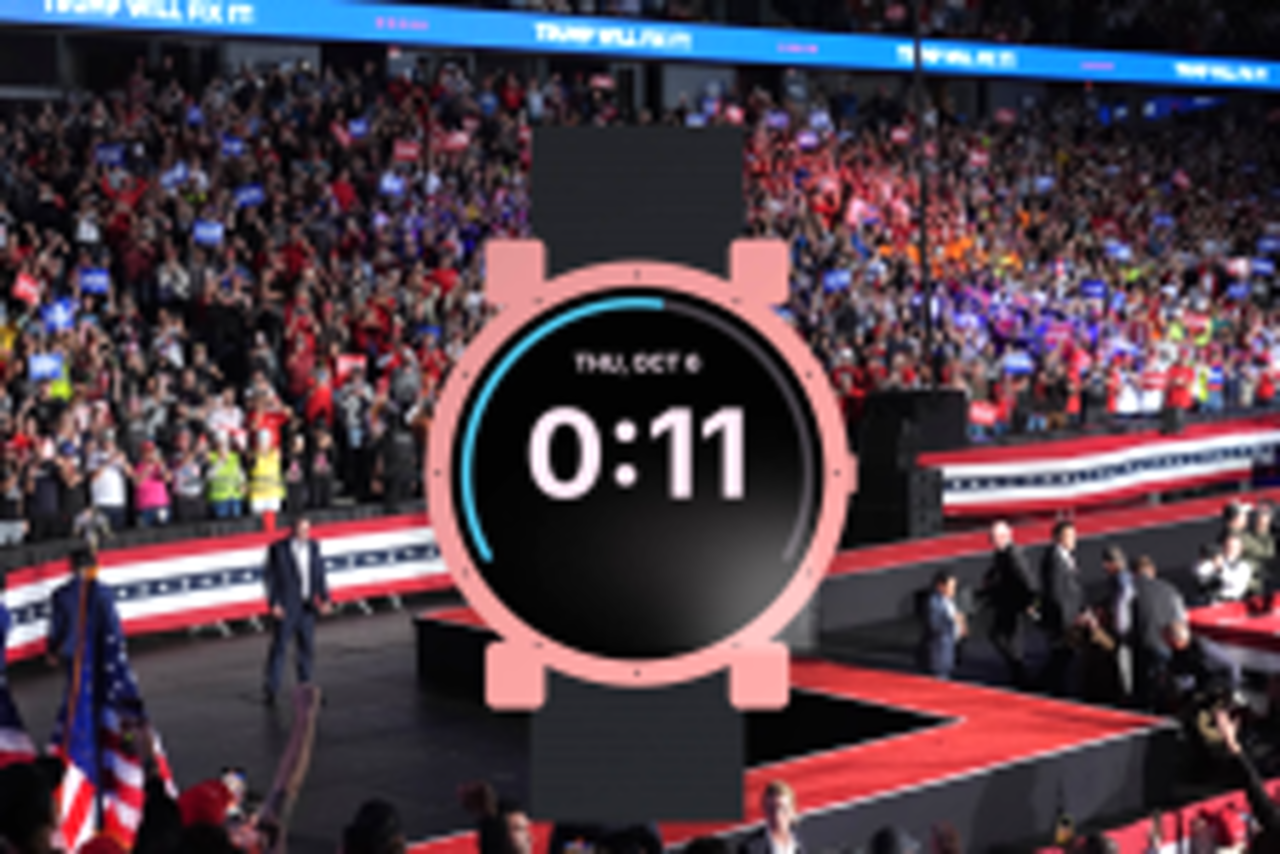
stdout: h=0 m=11
